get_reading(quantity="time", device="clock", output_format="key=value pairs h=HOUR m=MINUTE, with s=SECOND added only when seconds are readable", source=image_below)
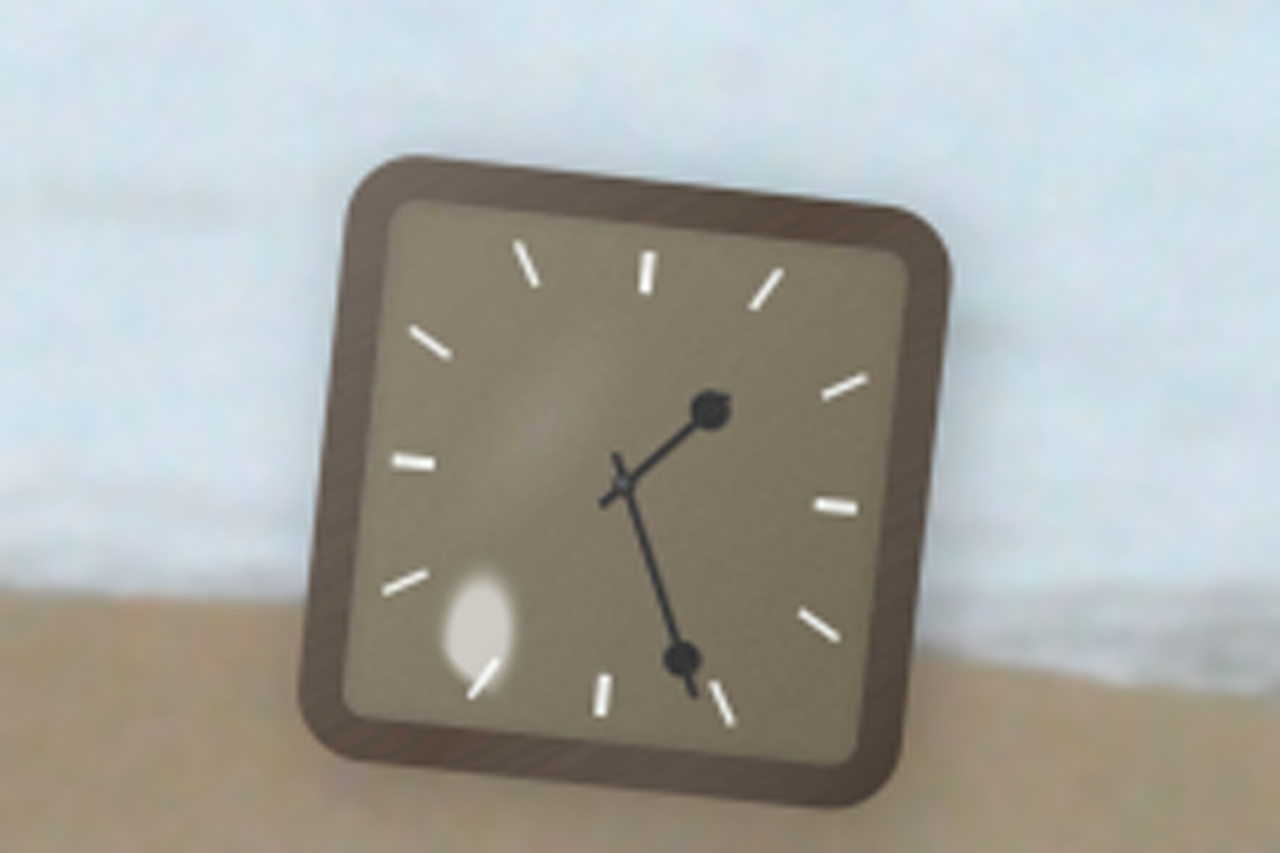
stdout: h=1 m=26
